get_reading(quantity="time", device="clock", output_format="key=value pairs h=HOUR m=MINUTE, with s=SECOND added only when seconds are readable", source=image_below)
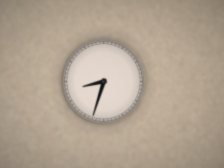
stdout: h=8 m=33
